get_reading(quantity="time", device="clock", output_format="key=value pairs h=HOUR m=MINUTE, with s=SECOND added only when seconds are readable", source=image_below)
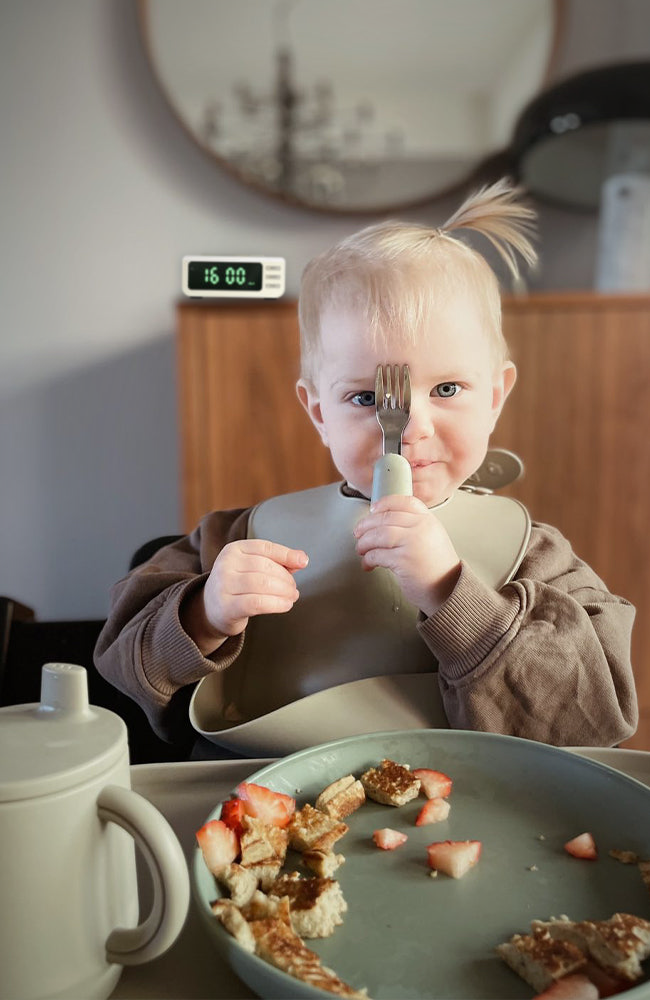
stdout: h=16 m=0
